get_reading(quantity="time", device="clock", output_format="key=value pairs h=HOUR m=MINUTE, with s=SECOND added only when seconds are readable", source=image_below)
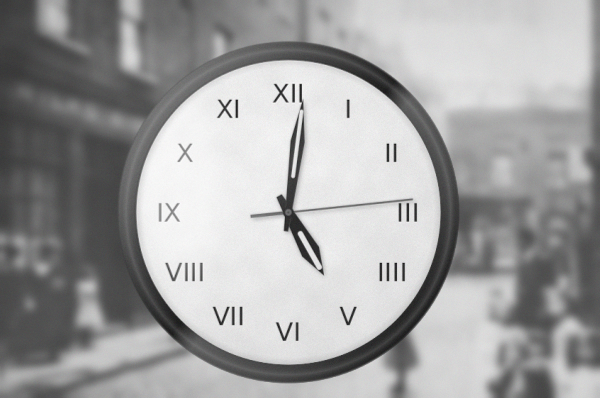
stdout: h=5 m=1 s=14
